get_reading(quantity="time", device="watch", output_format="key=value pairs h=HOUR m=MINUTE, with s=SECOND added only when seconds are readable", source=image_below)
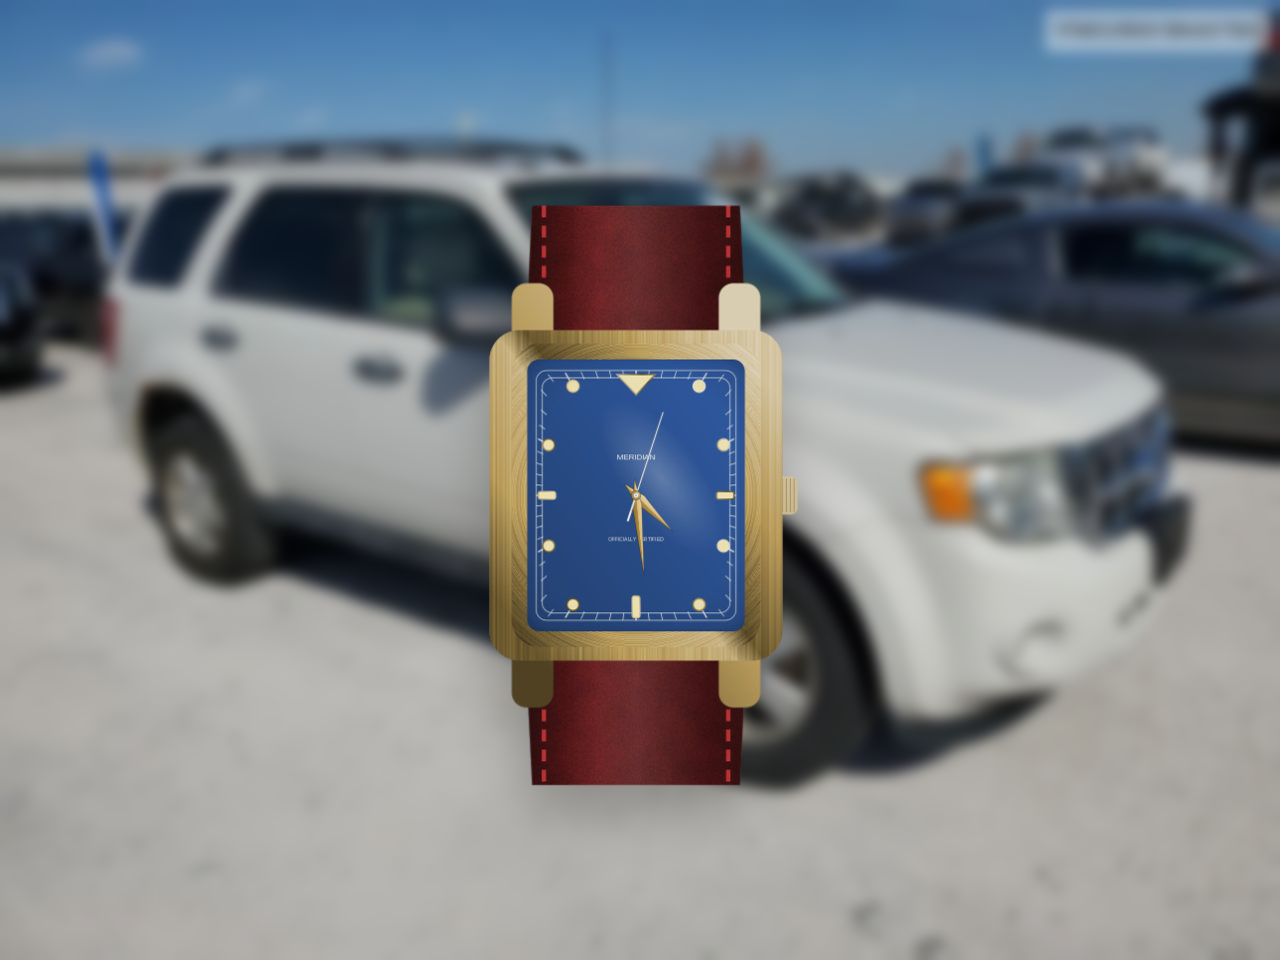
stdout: h=4 m=29 s=3
